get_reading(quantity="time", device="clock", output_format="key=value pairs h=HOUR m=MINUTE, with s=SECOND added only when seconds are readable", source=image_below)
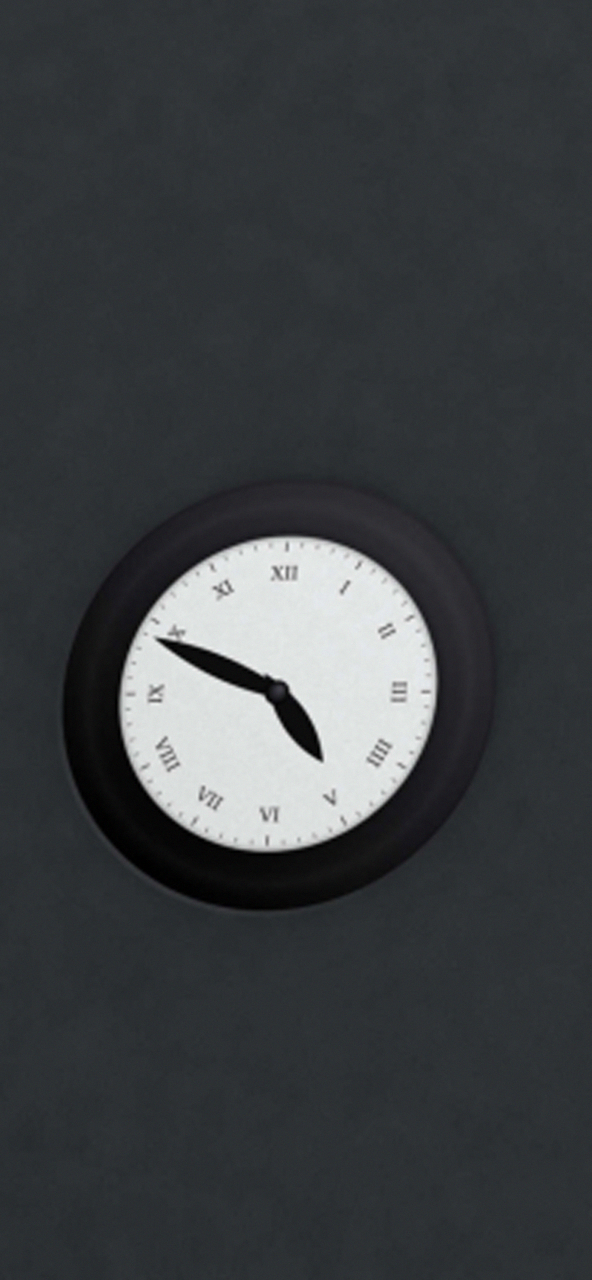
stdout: h=4 m=49
